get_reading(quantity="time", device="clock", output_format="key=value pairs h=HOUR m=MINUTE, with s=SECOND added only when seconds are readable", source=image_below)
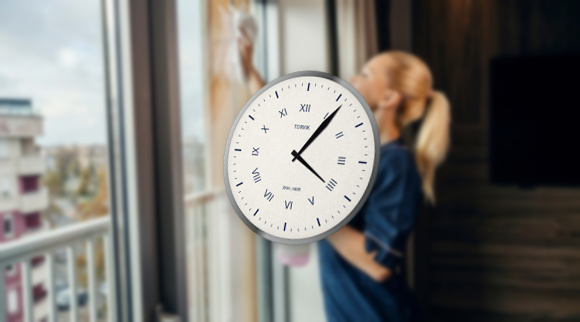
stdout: h=4 m=6
